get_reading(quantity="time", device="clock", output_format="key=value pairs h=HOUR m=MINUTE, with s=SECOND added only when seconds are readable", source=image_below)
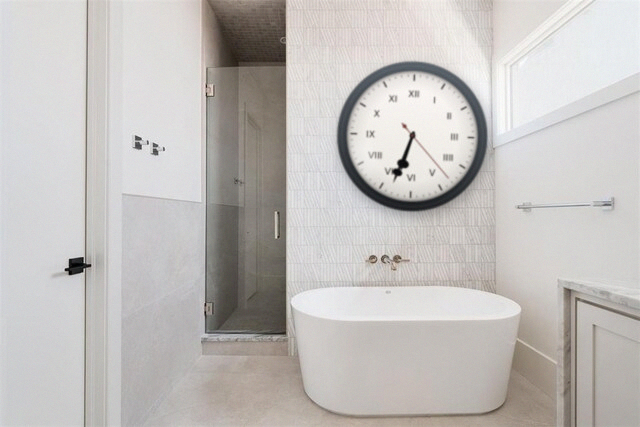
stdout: h=6 m=33 s=23
